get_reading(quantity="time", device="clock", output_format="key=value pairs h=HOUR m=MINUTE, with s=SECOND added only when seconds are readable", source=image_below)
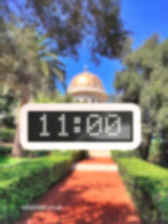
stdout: h=11 m=0
